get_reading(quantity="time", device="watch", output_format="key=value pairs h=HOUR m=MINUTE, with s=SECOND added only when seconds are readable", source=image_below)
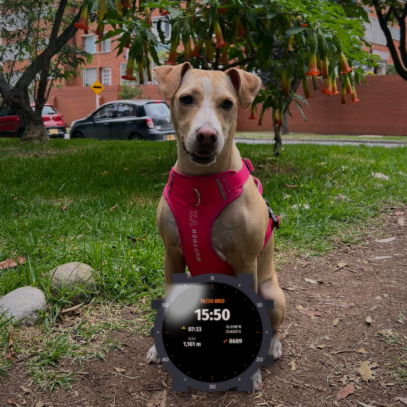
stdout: h=15 m=50
